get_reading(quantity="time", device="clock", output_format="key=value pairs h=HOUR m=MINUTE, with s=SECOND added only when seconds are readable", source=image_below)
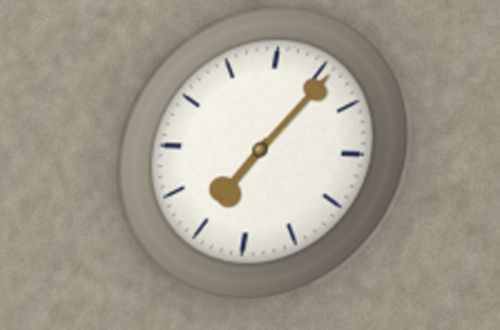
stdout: h=7 m=6
